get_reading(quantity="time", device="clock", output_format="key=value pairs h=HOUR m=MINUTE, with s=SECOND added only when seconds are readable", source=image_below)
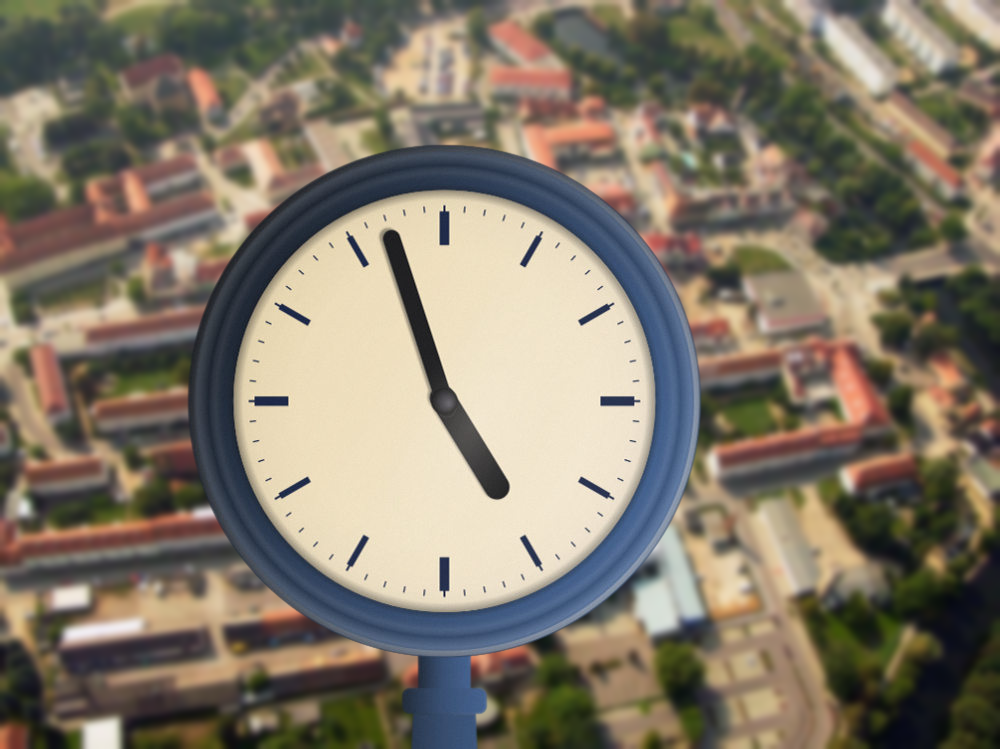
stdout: h=4 m=57
